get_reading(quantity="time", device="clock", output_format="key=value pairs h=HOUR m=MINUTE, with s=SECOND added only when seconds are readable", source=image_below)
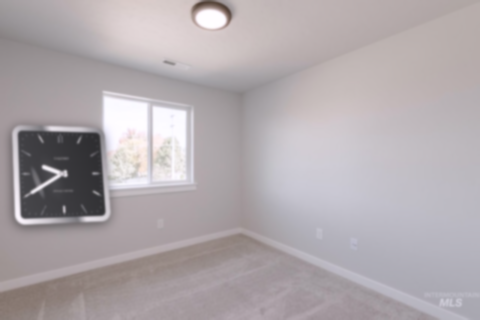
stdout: h=9 m=40
